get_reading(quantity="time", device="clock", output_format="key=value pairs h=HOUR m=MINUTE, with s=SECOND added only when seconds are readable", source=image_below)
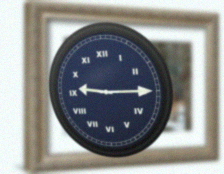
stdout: h=9 m=15
